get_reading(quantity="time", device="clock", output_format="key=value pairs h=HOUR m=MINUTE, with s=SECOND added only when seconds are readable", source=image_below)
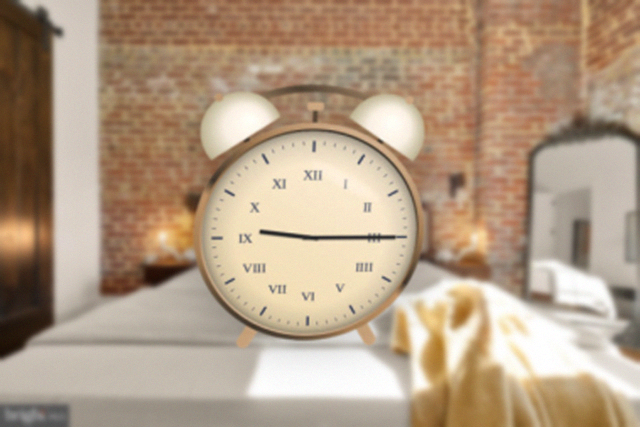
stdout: h=9 m=15
